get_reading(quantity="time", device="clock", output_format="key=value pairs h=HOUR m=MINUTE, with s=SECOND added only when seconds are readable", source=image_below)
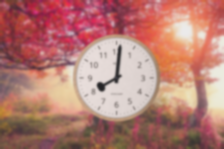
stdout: h=8 m=1
